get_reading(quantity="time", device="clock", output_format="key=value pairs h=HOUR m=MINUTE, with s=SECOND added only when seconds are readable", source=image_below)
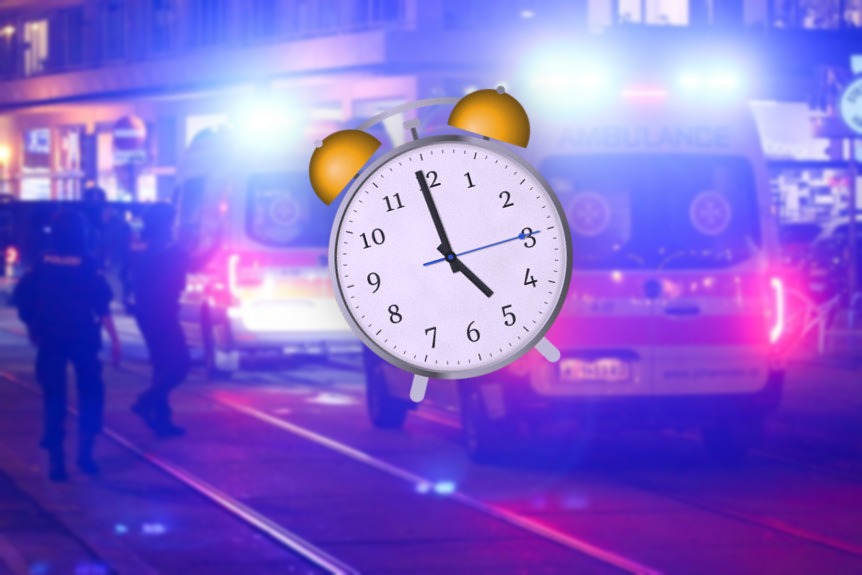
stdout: h=4 m=59 s=15
